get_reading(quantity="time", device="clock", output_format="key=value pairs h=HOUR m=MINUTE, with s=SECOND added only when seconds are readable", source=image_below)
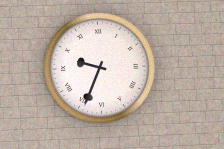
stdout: h=9 m=34
